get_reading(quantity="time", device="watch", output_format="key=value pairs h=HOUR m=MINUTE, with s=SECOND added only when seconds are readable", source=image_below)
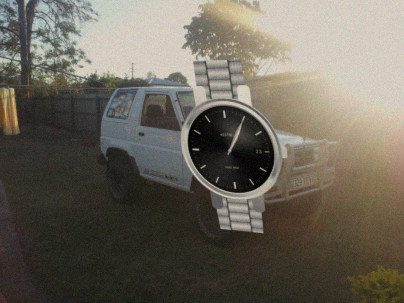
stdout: h=1 m=5
